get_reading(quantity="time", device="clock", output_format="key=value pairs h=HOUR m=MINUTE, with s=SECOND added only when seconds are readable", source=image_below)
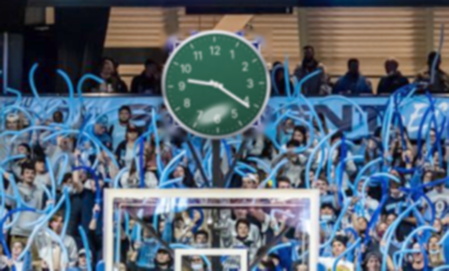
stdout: h=9 m=21
